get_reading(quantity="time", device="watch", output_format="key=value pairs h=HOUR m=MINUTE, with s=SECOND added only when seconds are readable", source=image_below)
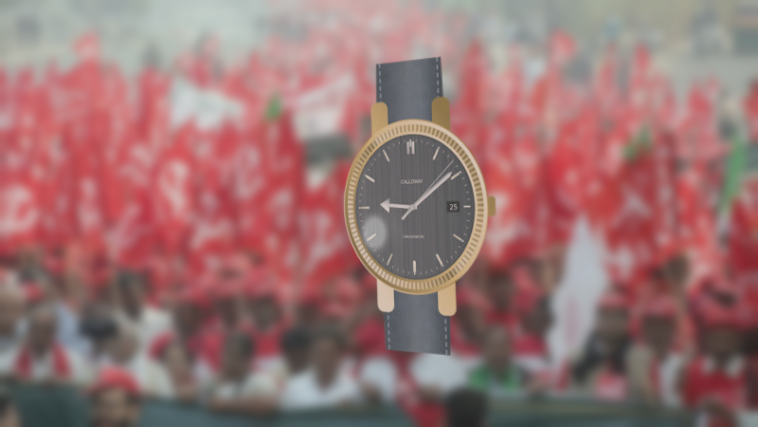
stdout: h=9 m=9 s=8
